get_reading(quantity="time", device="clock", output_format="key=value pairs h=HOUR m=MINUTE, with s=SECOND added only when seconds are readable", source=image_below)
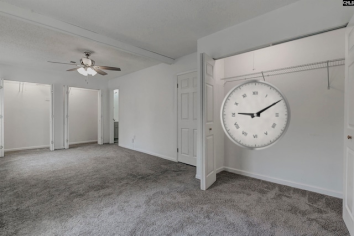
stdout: h=9 m=10
